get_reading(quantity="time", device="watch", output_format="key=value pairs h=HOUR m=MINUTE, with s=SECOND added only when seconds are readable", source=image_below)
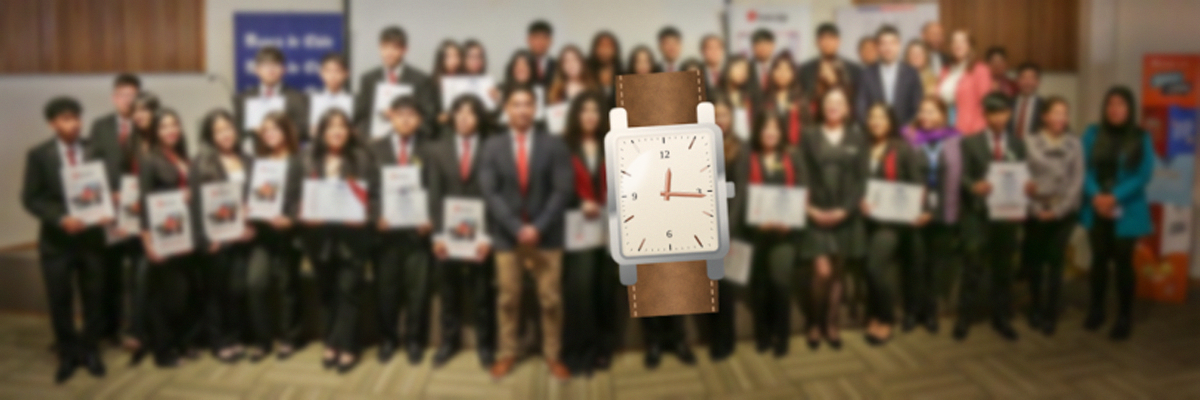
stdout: h=12 m=16
